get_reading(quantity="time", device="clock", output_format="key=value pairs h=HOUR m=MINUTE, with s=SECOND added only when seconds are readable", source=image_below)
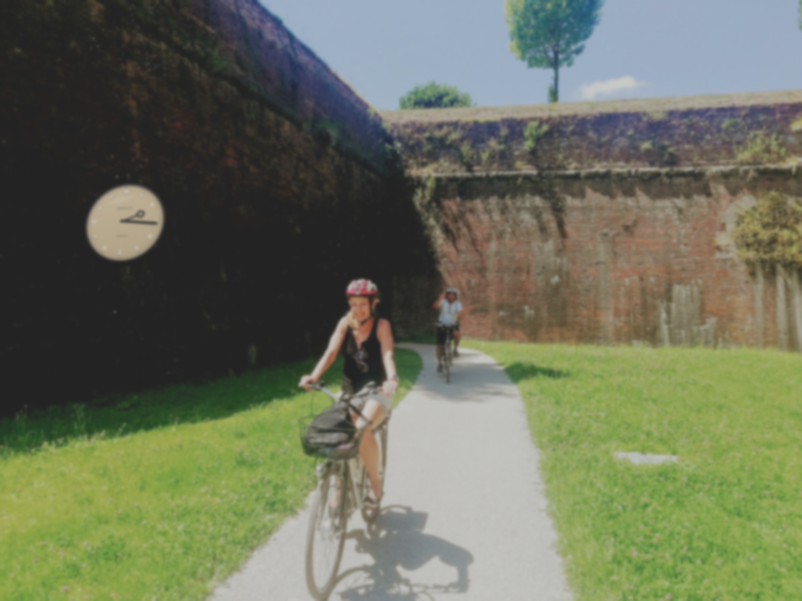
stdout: h=2 m=16
